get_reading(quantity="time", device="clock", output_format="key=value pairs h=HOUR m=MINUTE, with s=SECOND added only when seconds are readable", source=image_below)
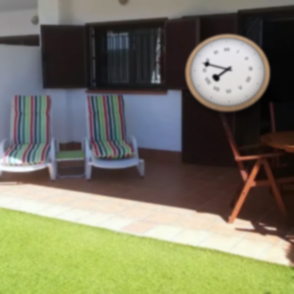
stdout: h=7 m=48
